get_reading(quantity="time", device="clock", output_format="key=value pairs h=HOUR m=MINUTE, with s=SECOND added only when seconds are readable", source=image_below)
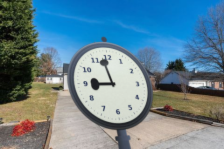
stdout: h=8 m=58
